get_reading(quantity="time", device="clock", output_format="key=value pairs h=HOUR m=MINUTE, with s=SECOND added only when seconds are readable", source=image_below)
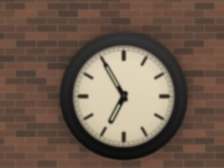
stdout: h=6 m=55
